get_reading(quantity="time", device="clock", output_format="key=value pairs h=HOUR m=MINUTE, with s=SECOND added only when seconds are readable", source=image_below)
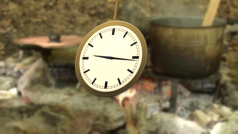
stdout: h=9 m=16
